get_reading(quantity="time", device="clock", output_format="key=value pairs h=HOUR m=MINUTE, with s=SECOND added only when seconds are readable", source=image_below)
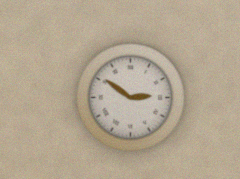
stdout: h=2 m=51
